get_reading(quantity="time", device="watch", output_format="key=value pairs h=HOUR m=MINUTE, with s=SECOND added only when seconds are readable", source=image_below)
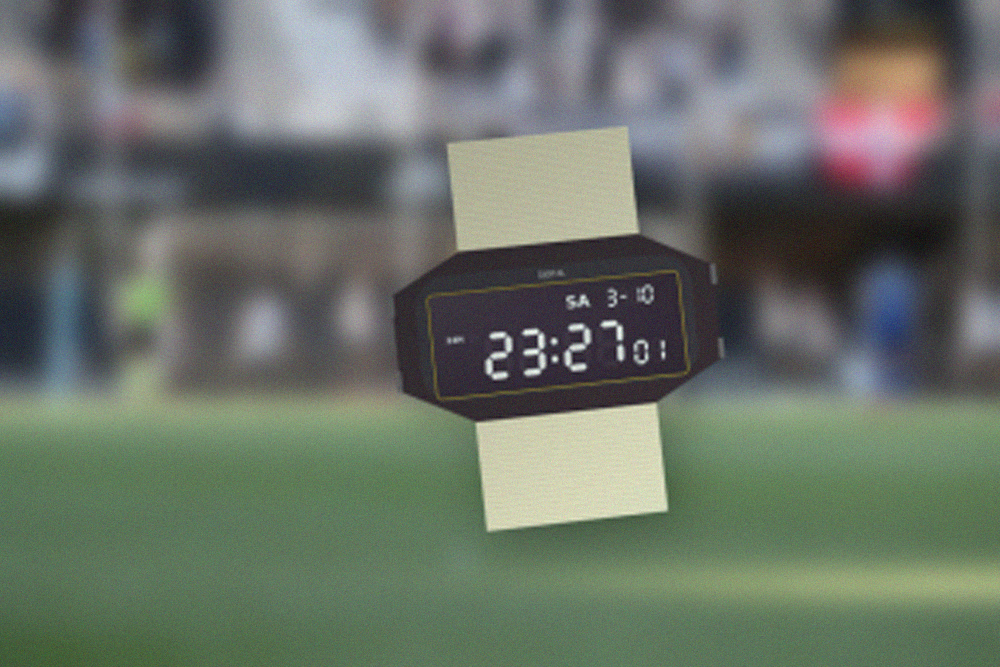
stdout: h=23 m=27 s=1
